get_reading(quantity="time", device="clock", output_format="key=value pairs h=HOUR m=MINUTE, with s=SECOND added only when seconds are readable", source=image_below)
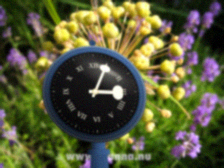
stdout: h=3 m=4
